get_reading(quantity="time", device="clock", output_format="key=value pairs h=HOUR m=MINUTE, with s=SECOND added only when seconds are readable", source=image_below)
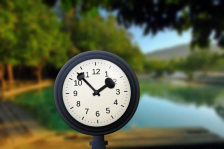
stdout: h=1 m=53
